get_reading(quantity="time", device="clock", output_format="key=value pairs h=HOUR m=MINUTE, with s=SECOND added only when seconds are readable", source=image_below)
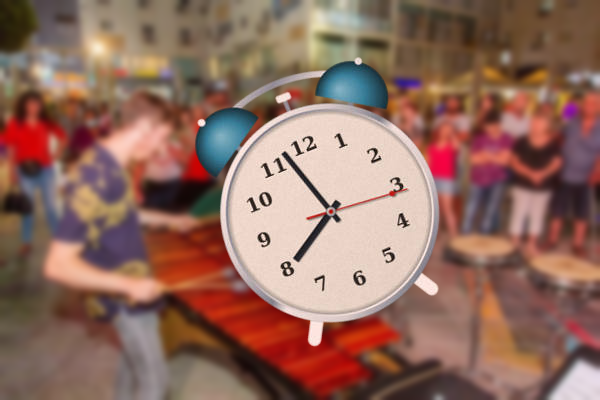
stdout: h=7 m=57 s=16
